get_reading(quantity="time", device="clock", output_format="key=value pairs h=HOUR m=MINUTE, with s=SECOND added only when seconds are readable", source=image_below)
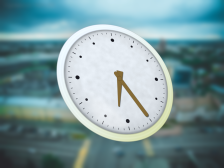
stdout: h=6 m=25
